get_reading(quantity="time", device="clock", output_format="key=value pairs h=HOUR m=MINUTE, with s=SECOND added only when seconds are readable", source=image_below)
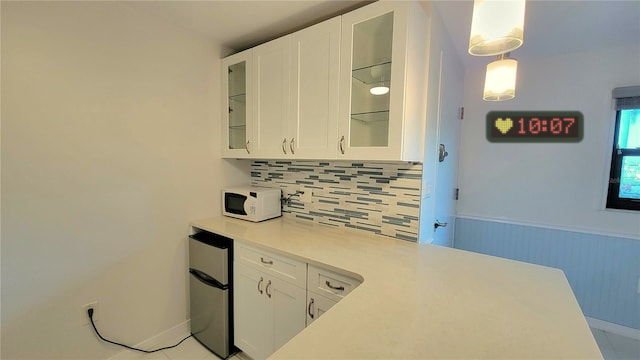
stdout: h=10 m=7
